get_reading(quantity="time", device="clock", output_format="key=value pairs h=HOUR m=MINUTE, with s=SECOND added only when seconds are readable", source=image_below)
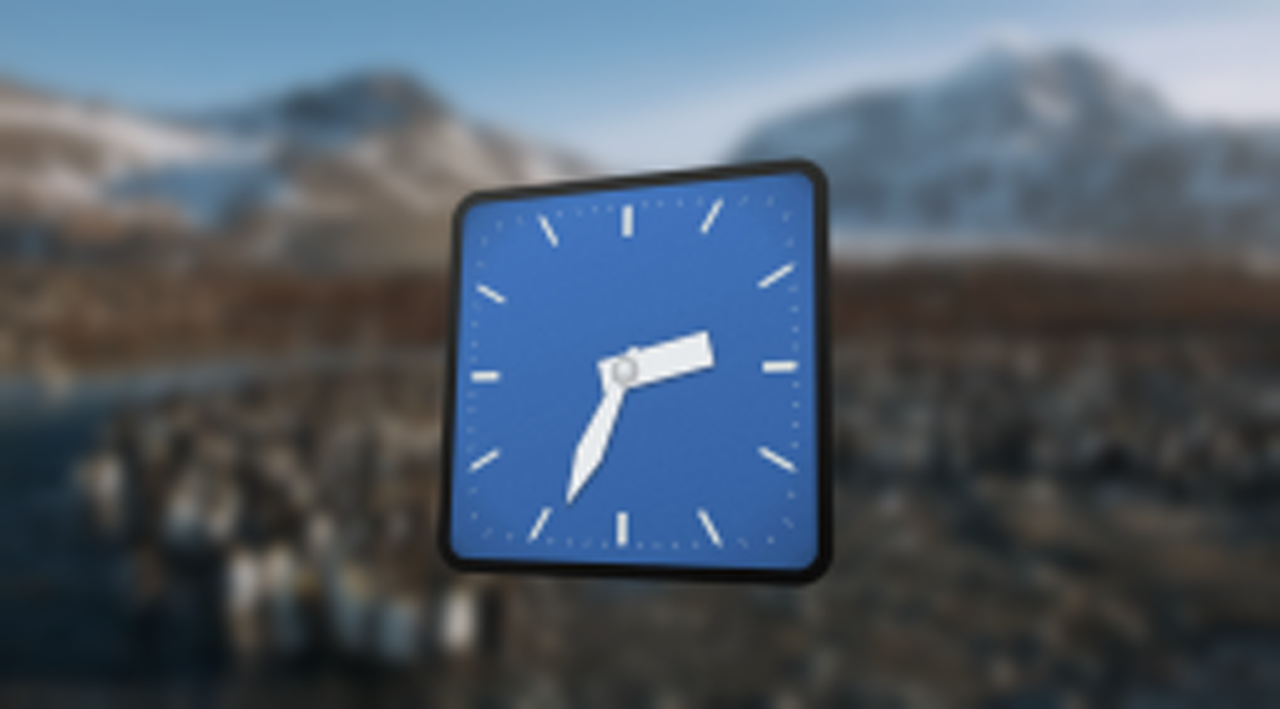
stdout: h=2 m=34
